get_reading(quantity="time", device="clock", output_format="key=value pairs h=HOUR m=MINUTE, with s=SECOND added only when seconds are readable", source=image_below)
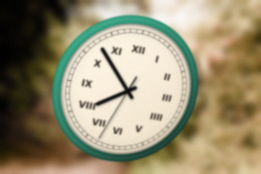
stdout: h=7 m=52 s=33
